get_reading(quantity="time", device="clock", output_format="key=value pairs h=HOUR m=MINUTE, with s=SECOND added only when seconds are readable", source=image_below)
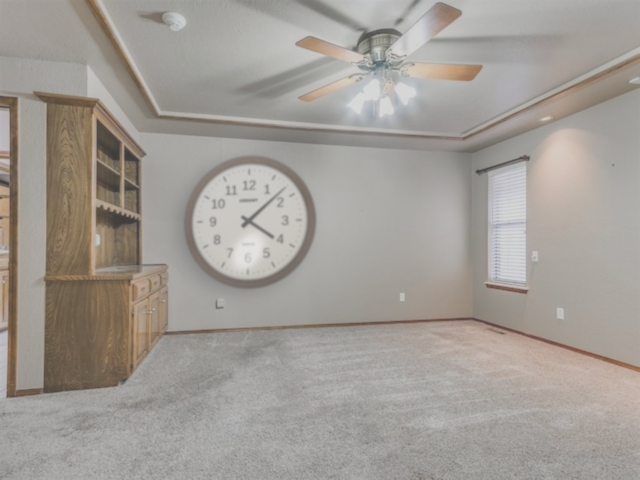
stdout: h=4 m=8
